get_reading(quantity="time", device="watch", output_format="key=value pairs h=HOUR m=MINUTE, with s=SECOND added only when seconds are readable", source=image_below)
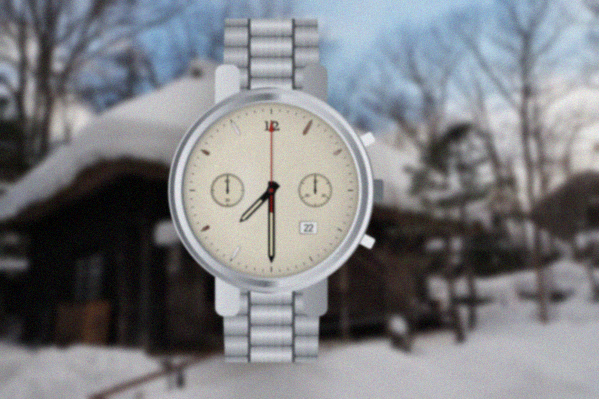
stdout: h=7 m=30
